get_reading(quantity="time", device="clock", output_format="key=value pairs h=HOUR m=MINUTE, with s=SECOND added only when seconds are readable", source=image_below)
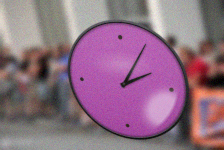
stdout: h=2 m=5
